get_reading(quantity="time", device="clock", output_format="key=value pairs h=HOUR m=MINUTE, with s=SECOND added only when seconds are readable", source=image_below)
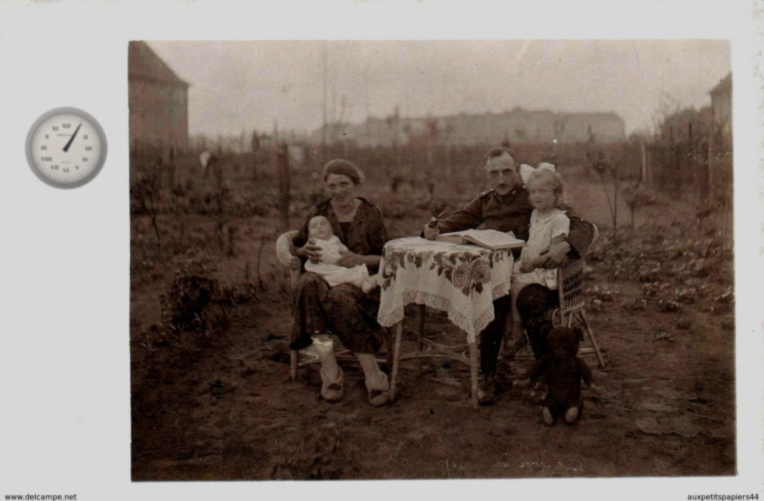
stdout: h=1 m=5
